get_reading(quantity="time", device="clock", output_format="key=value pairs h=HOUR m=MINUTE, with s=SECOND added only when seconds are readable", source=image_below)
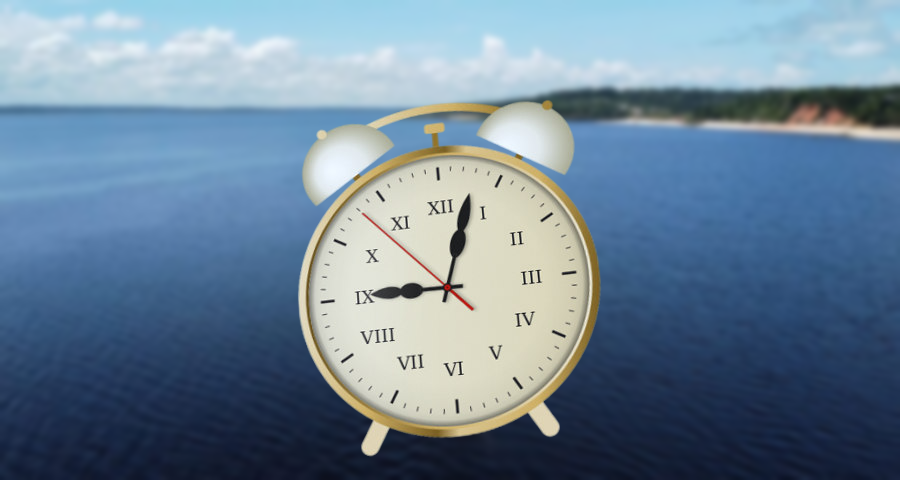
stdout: h=9 m=2 s=53
